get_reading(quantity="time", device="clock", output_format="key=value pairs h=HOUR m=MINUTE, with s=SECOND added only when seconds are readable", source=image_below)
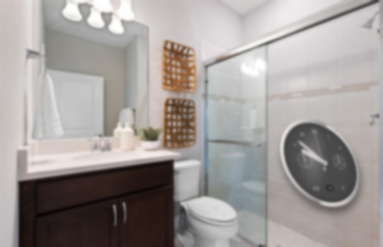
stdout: h=9 m=52
